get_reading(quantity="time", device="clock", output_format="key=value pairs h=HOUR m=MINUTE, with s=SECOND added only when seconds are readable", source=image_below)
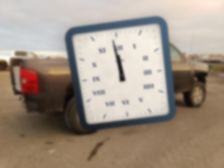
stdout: h=11 m=59
